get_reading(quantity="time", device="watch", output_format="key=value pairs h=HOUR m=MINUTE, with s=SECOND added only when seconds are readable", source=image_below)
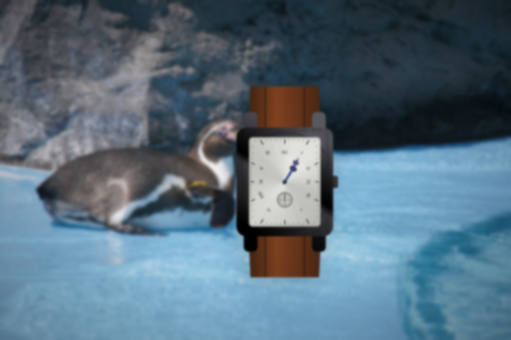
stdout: h=1 m=5
